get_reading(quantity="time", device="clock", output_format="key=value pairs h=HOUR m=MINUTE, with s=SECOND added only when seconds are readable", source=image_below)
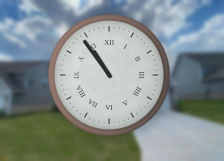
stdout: h=10 m=54
